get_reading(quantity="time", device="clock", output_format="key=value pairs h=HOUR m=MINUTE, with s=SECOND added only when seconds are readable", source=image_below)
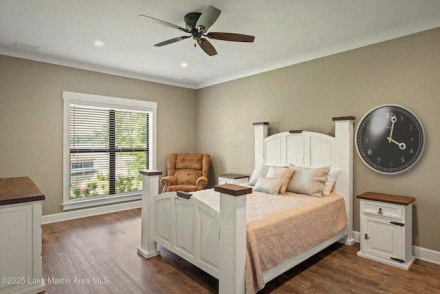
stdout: h=4 m=2
